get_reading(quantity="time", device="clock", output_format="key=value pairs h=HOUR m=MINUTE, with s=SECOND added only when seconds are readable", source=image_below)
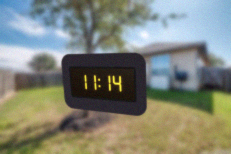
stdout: h=11 m=14
